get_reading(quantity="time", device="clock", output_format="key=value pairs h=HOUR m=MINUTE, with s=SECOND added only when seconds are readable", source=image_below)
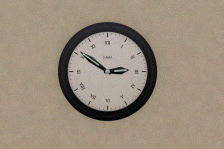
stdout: h=2 m=51
